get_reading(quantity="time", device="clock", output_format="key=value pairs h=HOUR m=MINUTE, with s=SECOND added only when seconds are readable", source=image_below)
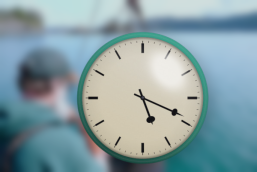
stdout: h=5 m=19
